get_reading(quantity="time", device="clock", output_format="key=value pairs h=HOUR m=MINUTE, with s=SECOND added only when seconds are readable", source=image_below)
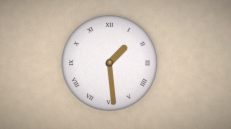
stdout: h=1 m=29
